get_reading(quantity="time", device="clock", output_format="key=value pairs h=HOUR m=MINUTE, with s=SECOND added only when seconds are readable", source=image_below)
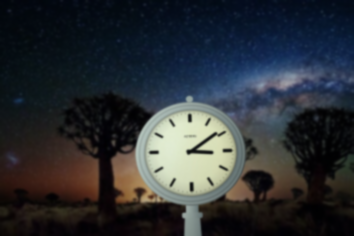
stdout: h=3 m=9
